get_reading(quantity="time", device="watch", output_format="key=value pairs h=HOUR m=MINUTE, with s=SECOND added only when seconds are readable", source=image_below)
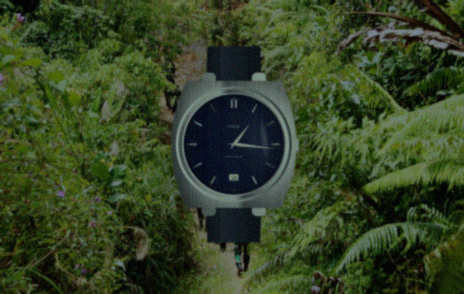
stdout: h=1 m=16
